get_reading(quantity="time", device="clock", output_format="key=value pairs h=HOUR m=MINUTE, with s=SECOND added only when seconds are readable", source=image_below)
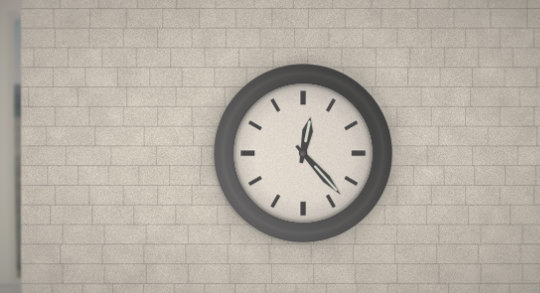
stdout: h=12 m=23
